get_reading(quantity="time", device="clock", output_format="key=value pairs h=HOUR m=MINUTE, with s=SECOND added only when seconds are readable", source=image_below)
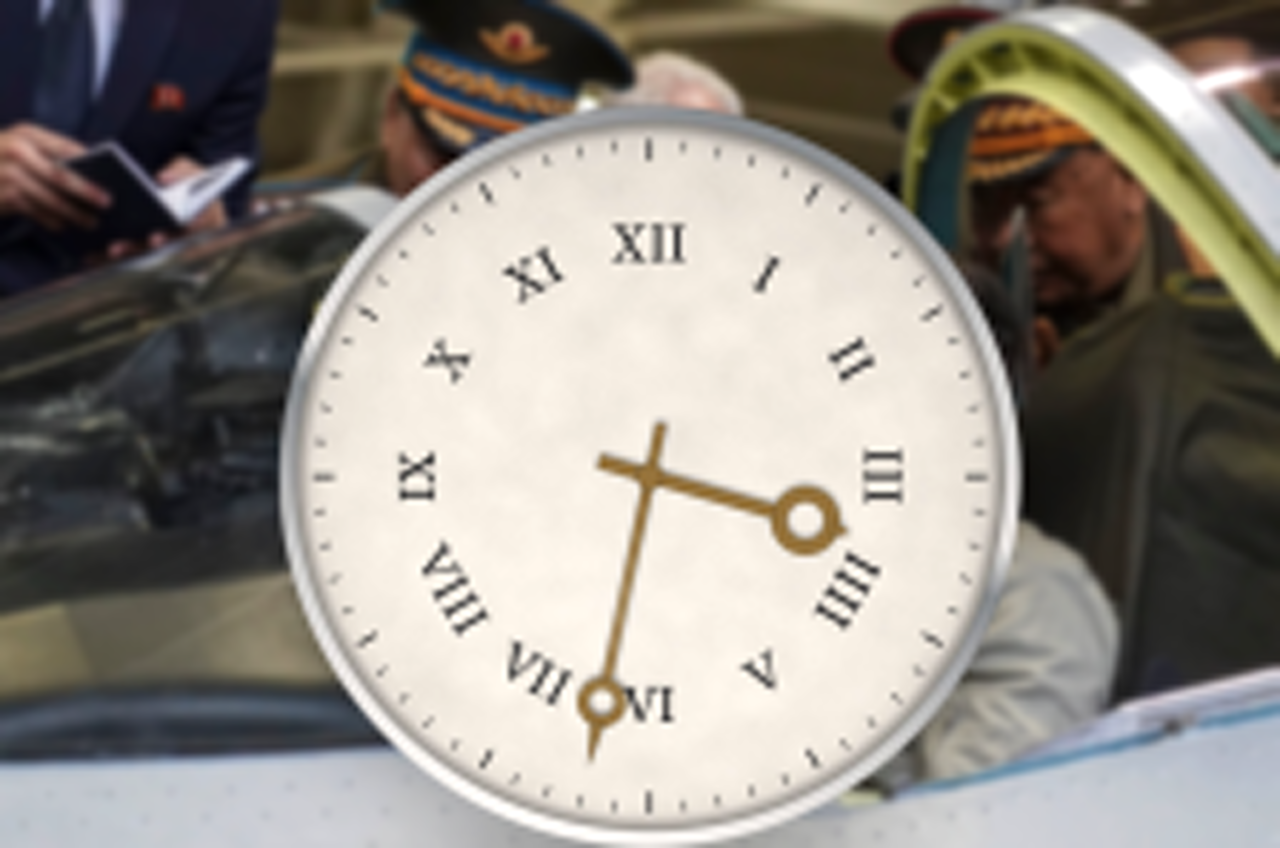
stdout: h=3 m=32
